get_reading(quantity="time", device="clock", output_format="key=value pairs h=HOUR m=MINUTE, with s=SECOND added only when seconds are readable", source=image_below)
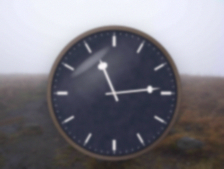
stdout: h=11 m=14
